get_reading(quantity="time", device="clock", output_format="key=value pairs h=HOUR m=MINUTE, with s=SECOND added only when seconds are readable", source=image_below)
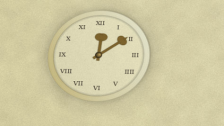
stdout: h=12 m=9
